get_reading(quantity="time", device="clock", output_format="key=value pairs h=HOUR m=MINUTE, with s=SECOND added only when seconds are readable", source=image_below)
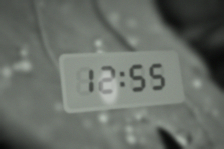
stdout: h=12 m=55
